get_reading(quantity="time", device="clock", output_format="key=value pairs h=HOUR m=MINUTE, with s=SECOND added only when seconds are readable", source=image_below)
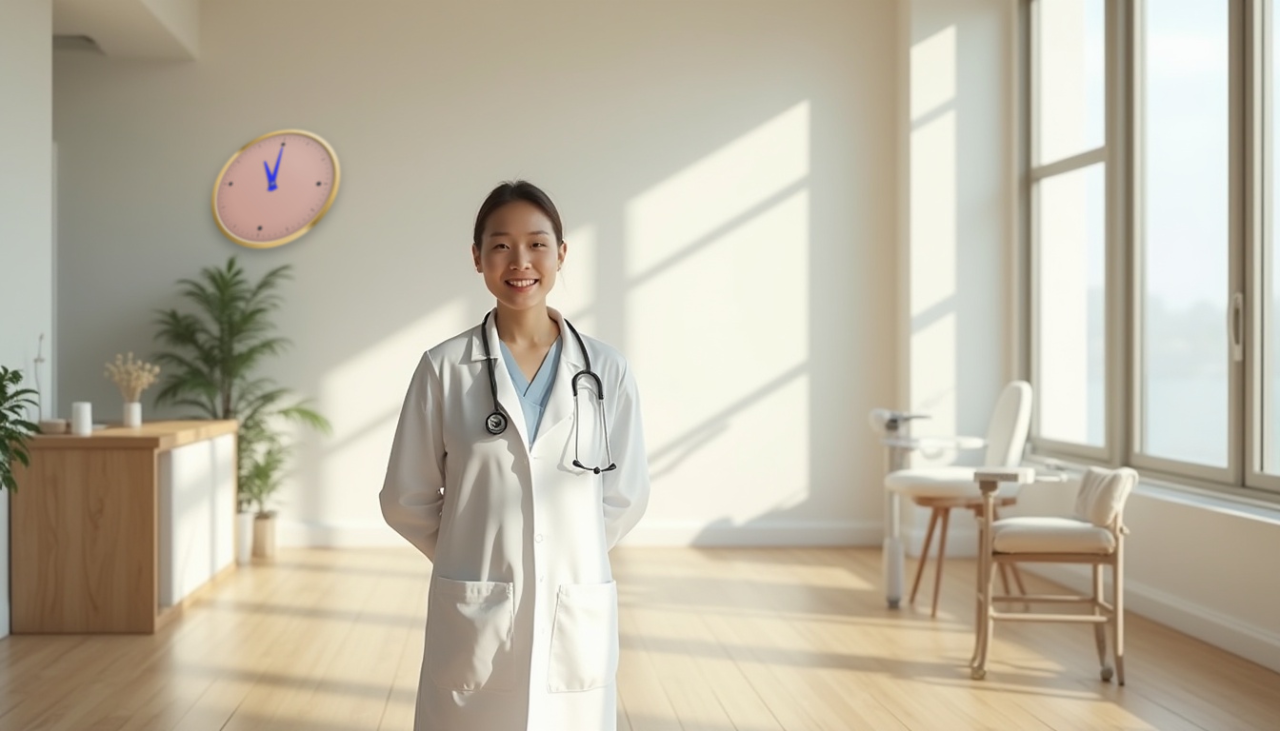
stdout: h=11 m=0
